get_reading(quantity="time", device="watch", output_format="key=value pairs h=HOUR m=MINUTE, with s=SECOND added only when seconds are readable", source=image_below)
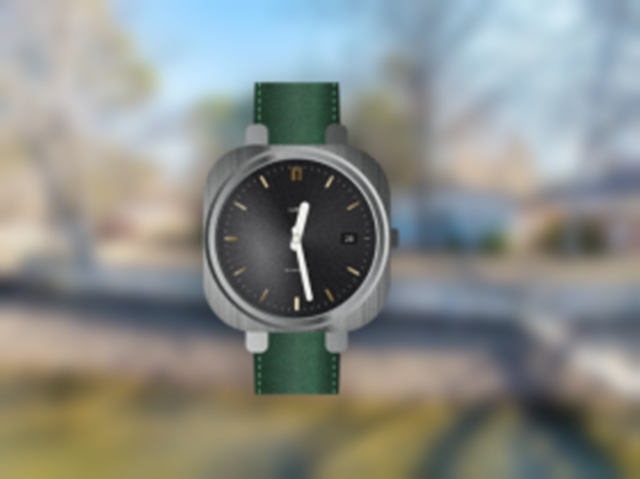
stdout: h=12 m=28
